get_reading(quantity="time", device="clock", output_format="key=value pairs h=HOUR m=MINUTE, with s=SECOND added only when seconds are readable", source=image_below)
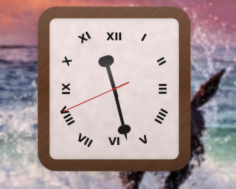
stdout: h=11 m=27 s=41
